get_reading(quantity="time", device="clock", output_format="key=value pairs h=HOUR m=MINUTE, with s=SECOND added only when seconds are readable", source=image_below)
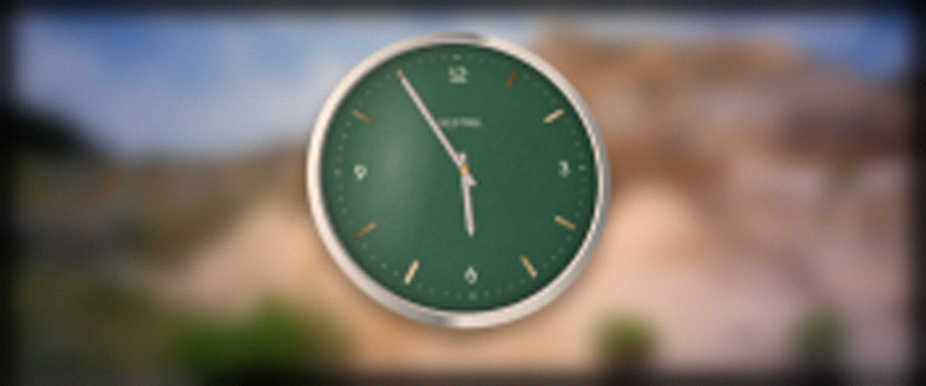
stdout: h=5 m=55
